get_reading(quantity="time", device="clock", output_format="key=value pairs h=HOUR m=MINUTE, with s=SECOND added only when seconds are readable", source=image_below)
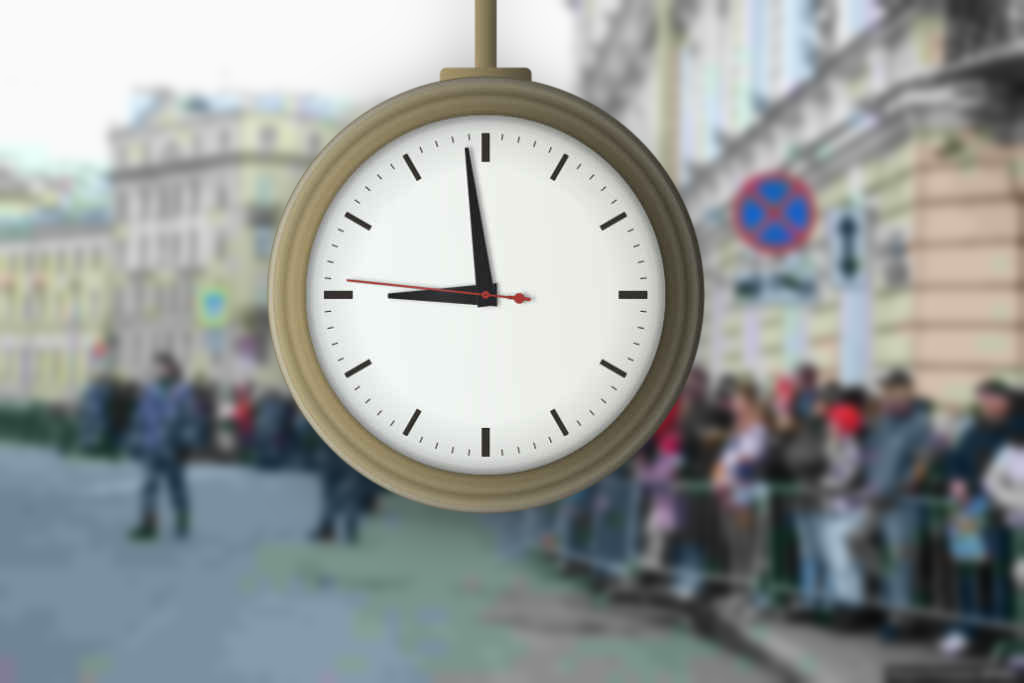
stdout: h=8 m=58 s=46
